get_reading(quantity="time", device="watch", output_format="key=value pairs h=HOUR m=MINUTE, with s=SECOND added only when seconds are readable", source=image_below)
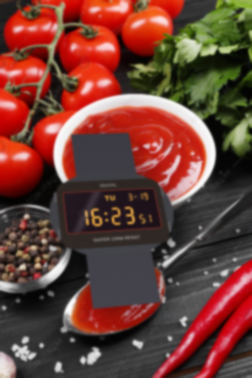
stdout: h=16 m=23
